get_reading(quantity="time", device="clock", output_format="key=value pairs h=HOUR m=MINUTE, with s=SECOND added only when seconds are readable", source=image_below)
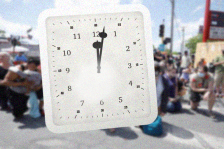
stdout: h=12 m=2
